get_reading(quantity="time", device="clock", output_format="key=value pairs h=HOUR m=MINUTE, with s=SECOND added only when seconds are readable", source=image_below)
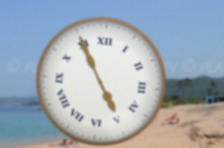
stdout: h=4 m=55
